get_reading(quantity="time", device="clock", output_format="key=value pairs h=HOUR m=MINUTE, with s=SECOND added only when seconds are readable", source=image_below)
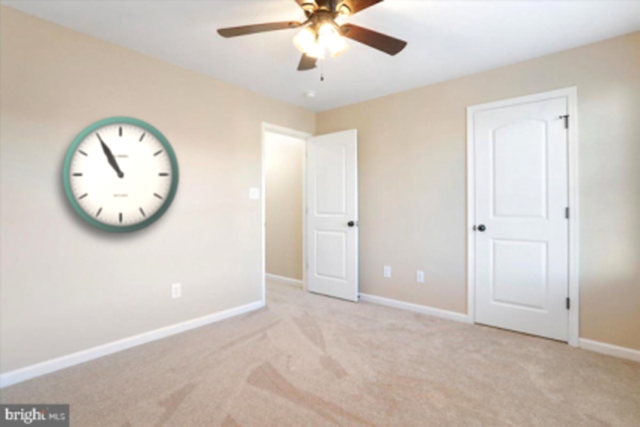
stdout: h=10 m=55
